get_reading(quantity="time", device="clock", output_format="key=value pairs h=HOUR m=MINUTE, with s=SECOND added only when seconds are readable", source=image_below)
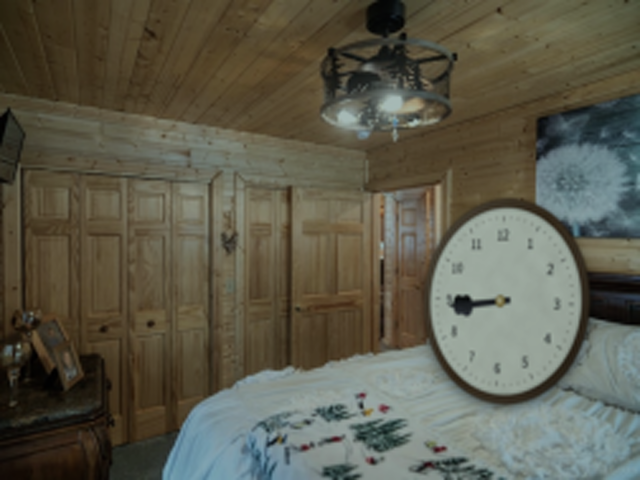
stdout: h=8 m=44
